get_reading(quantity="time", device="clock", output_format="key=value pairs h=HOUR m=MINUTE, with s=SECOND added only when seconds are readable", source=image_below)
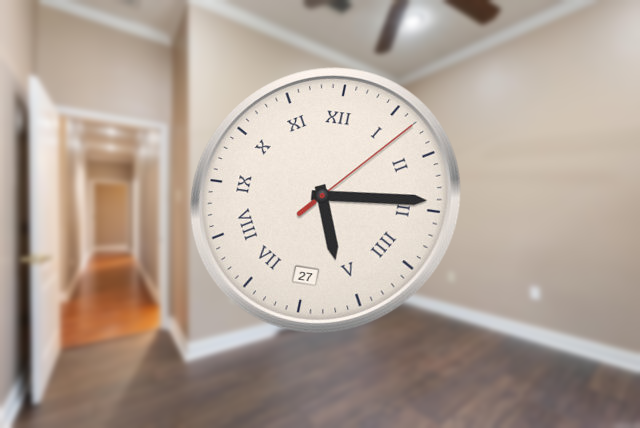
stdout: h=5 m=14 s=7
